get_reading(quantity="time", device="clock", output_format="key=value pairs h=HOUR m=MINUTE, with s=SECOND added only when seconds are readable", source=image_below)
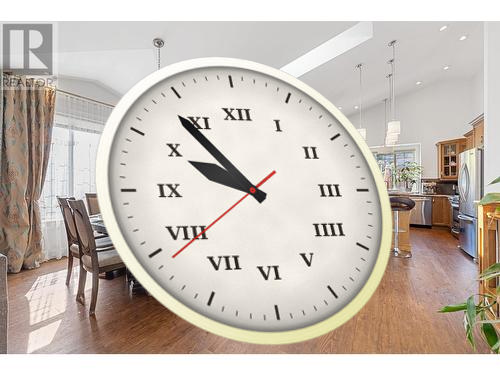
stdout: h=9 m=53 s=39
